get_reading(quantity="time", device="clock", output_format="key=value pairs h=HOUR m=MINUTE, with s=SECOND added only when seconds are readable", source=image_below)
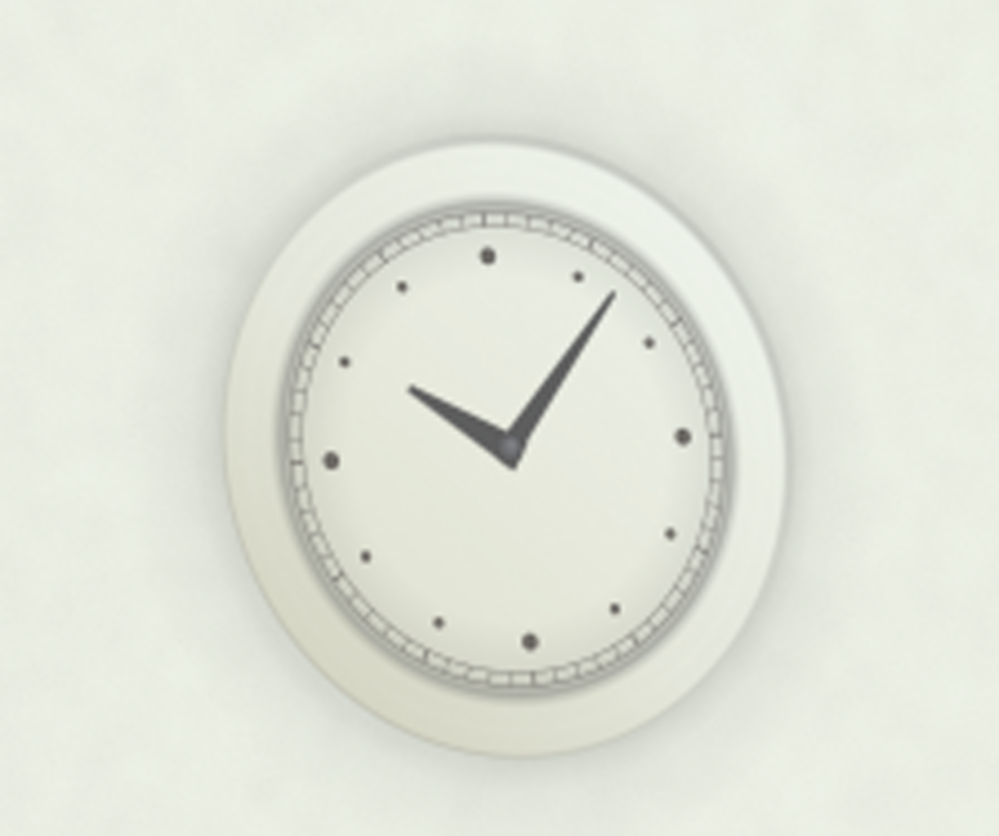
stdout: h=10 m=7
